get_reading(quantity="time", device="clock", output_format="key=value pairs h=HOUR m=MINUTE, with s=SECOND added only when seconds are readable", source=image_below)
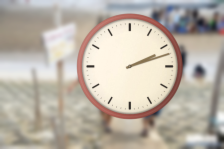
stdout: h=2 m=12
